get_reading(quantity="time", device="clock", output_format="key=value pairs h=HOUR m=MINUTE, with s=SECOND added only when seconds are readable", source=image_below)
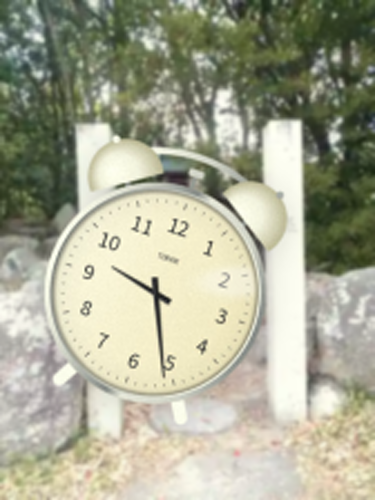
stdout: h=9 m=26
